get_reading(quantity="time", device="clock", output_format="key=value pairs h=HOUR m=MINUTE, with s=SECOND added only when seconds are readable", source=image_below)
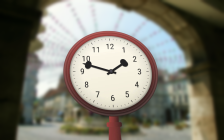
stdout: h=1 m=48
